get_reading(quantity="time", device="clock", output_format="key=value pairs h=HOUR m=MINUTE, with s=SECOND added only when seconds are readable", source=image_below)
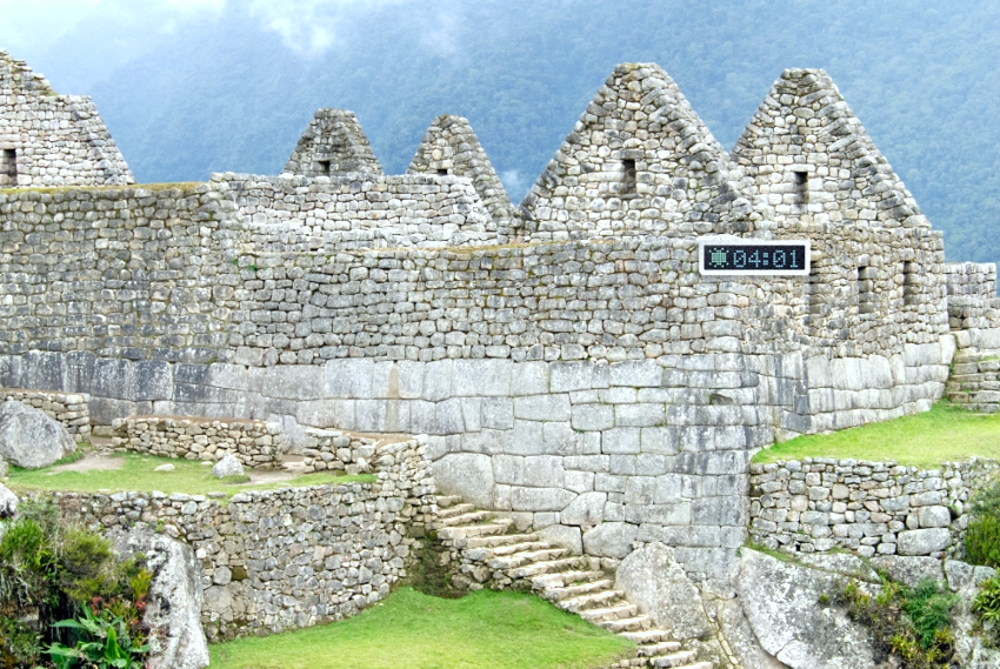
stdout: h=4 m=1
